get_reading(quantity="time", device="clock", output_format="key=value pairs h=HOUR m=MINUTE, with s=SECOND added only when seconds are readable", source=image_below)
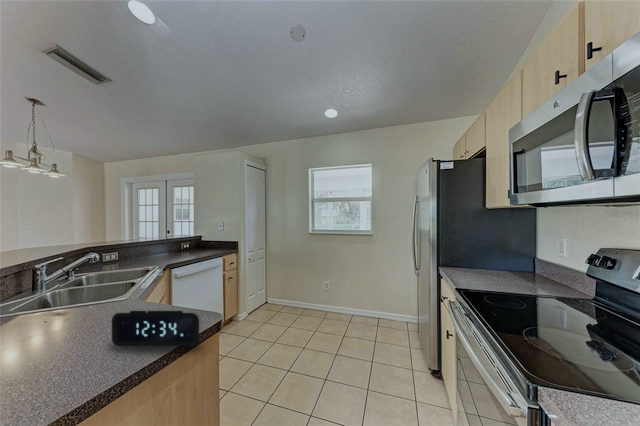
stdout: h=12 m=34
